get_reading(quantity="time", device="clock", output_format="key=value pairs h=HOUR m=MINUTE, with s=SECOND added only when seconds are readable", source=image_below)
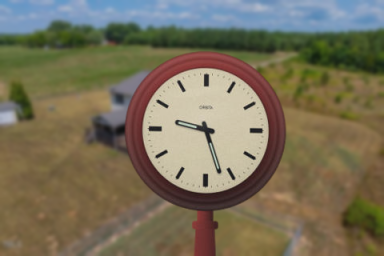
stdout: h=9 m=27
